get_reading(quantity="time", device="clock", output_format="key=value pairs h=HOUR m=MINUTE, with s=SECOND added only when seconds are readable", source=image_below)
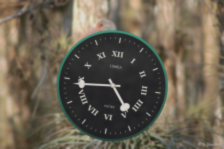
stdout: h=4 m=44
